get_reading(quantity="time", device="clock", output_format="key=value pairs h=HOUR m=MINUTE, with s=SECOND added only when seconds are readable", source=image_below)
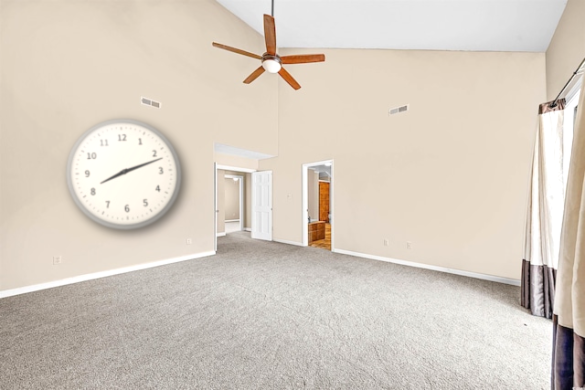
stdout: h=8 m=12
